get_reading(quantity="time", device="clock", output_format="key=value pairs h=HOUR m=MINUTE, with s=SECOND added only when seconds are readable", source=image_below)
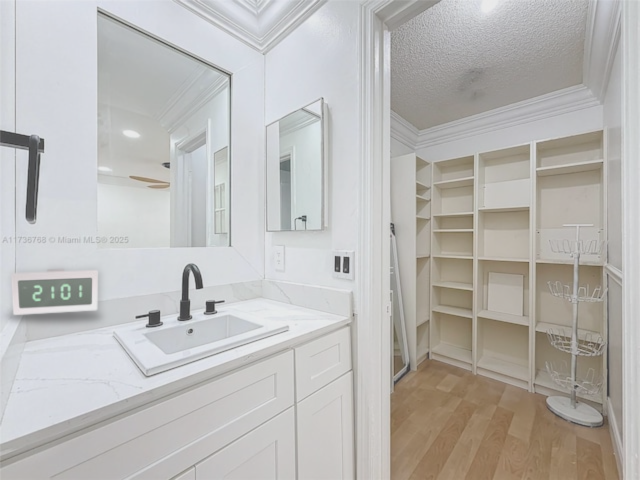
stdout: h=21 m=1
